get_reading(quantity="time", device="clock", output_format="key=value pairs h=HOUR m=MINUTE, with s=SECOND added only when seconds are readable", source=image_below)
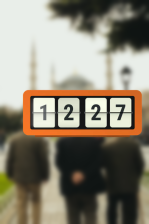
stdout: h=12 m=27
